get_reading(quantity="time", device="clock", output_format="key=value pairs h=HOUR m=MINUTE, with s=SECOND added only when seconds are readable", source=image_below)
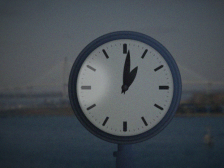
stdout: h=1 m=1
